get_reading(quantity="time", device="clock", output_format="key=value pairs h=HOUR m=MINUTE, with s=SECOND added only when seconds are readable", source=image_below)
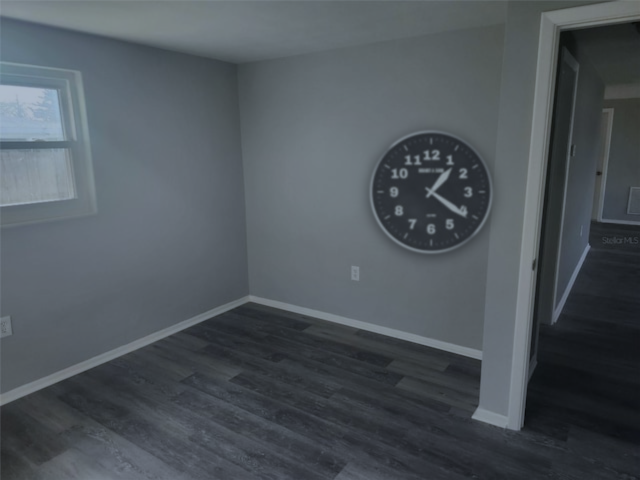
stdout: h=1 m=21
